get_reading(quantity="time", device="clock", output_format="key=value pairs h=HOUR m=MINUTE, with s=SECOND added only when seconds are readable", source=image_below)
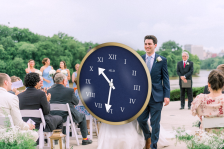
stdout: h=10 m=31
